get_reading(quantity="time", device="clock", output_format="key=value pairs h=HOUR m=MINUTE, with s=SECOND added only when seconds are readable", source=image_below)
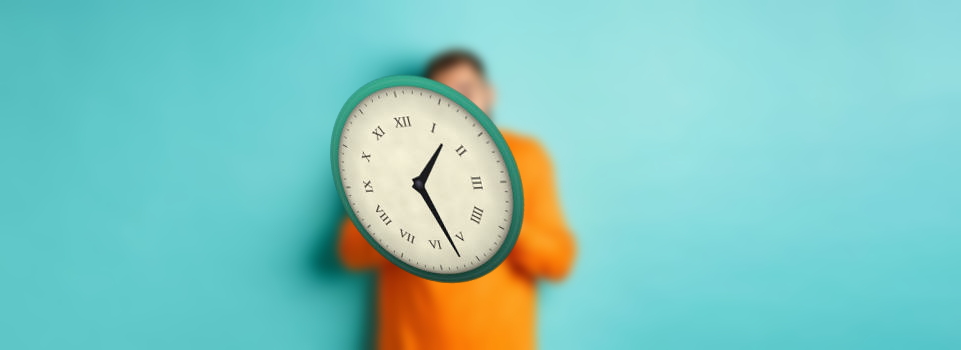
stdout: h=1 m=27
